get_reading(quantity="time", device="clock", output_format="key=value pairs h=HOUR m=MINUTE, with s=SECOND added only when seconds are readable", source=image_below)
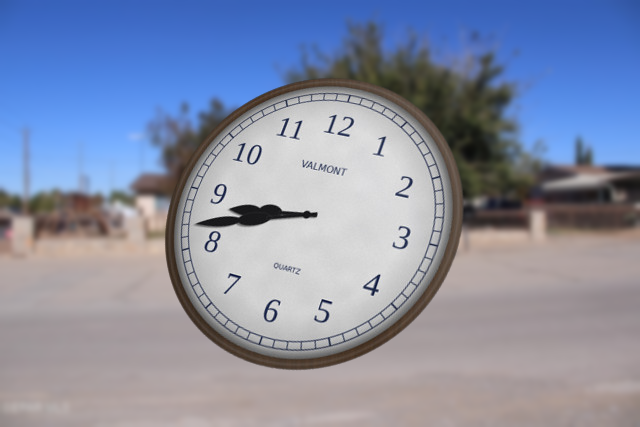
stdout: h=8 m=42
